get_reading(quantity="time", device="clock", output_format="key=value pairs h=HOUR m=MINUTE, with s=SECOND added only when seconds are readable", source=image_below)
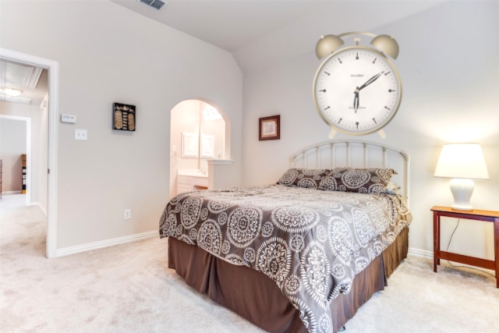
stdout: h=6 m=9
